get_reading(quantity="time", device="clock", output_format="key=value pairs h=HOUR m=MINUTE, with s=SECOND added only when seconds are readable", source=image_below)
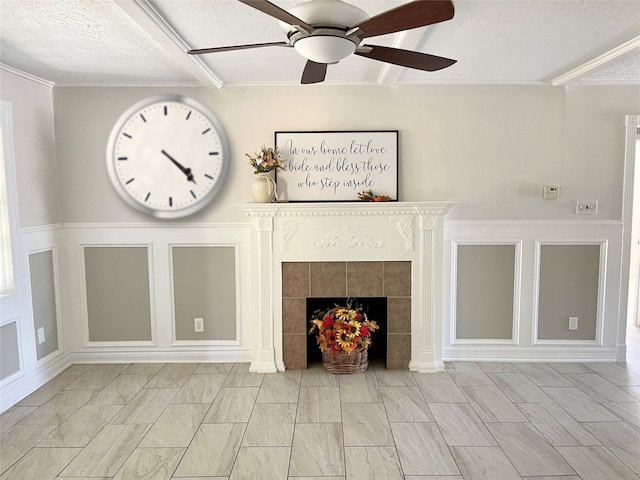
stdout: h=4 m=23
